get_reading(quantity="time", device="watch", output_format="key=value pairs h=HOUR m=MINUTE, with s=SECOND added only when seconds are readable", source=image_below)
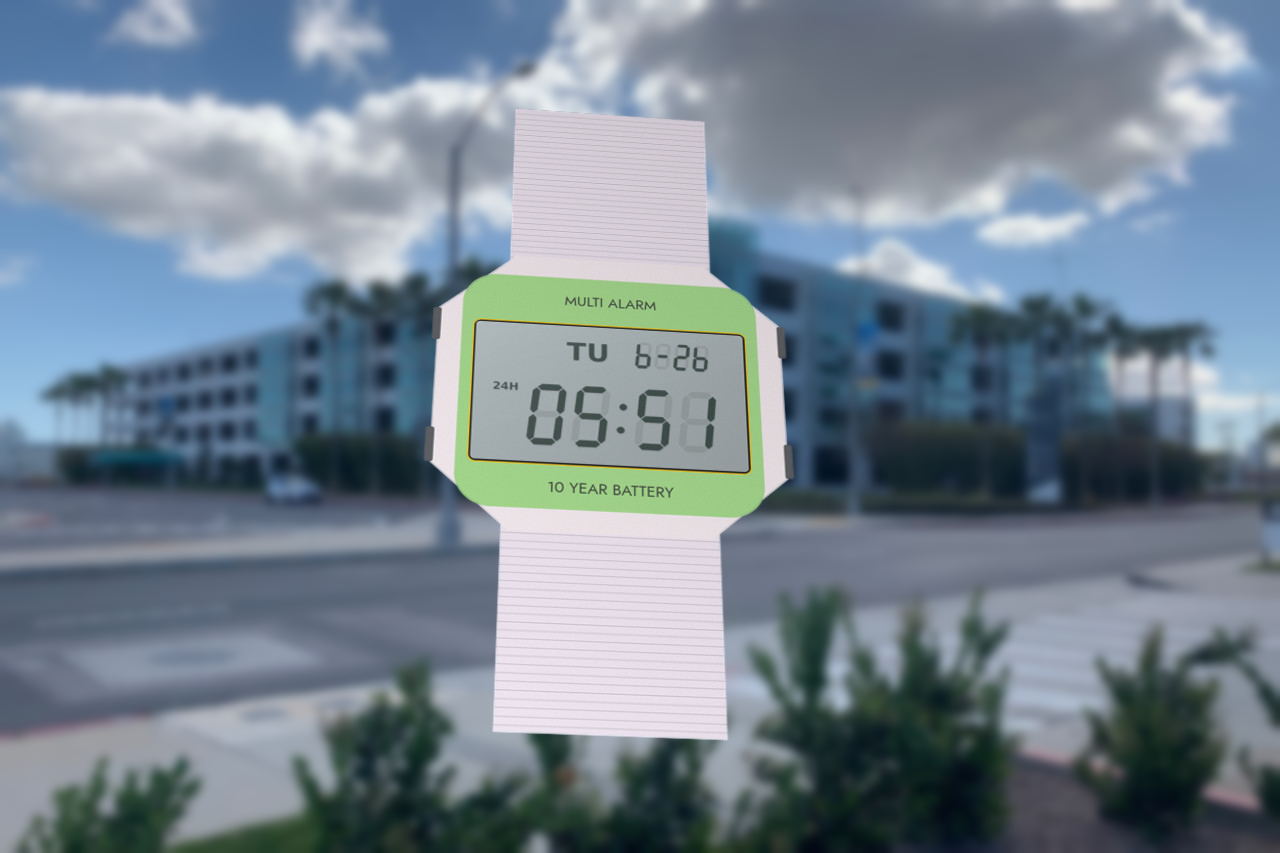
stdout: h=5 m=51
